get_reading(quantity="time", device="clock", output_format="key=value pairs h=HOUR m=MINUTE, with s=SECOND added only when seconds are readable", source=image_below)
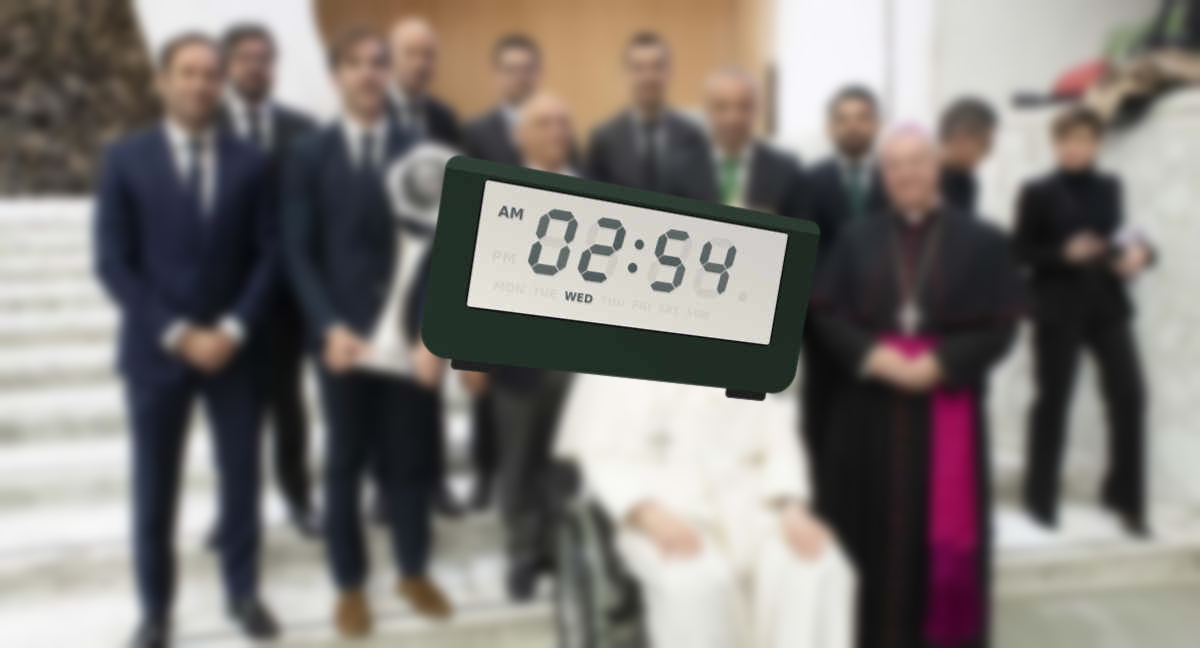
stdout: h=2 m=54
